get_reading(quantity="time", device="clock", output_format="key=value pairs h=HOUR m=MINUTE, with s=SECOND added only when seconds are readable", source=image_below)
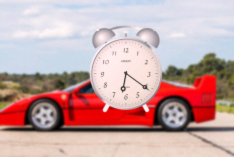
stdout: h=6 m=21
